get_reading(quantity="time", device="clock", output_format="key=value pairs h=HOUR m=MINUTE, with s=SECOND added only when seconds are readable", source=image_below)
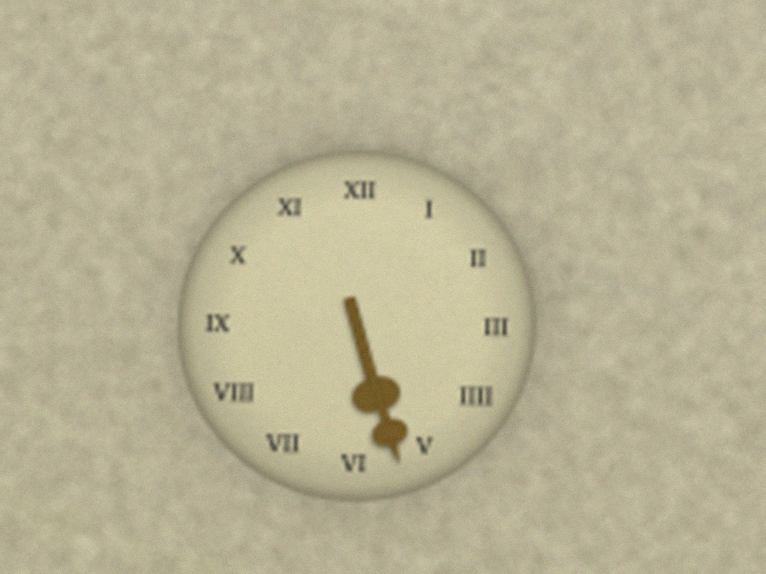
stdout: h=5 m=27
